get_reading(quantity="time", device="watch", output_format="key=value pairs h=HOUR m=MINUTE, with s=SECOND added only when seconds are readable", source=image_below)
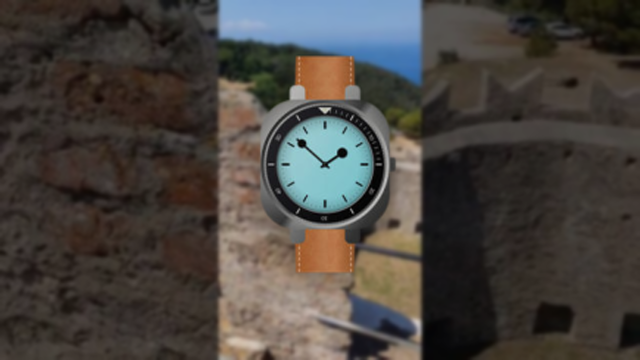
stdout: h=1 m=52
